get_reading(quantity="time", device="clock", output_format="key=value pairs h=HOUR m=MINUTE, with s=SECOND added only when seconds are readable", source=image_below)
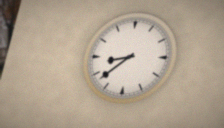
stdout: h=8 m=38
